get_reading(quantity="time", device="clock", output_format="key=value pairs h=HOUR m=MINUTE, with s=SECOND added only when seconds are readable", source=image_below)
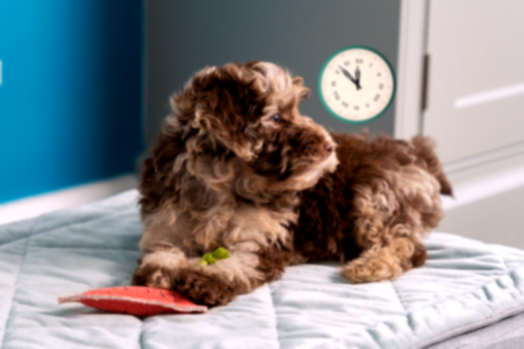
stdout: h=11 m=52
